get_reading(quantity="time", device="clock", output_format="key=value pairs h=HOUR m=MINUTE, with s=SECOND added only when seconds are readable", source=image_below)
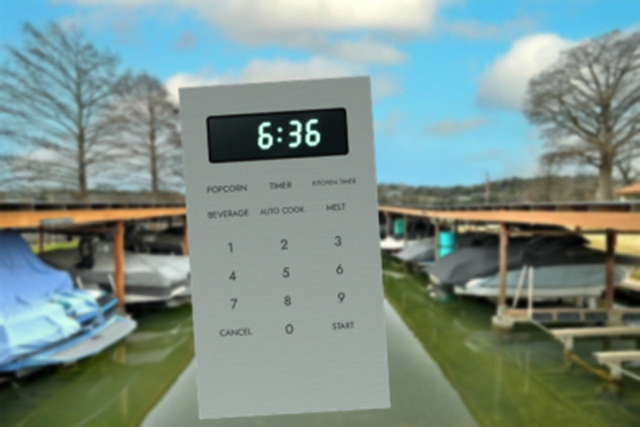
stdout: h=6 m=36
